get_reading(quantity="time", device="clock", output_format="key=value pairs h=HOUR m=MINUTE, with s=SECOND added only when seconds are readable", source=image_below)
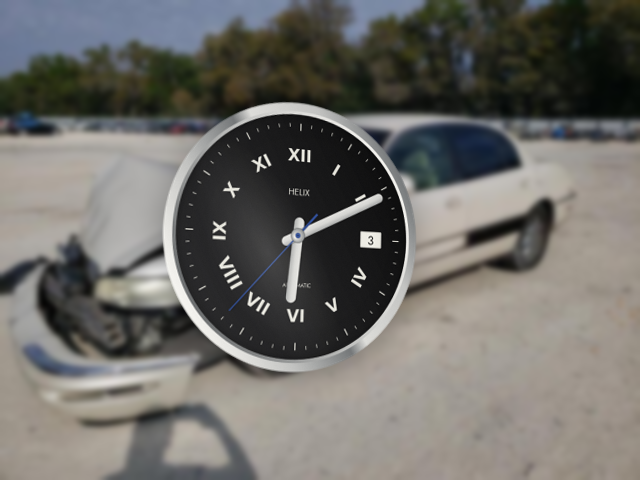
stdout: h=6 m=10 s=37
